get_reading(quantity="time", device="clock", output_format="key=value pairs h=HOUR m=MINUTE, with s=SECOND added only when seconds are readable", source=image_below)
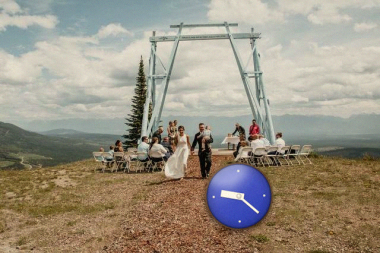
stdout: h=9 m=22
